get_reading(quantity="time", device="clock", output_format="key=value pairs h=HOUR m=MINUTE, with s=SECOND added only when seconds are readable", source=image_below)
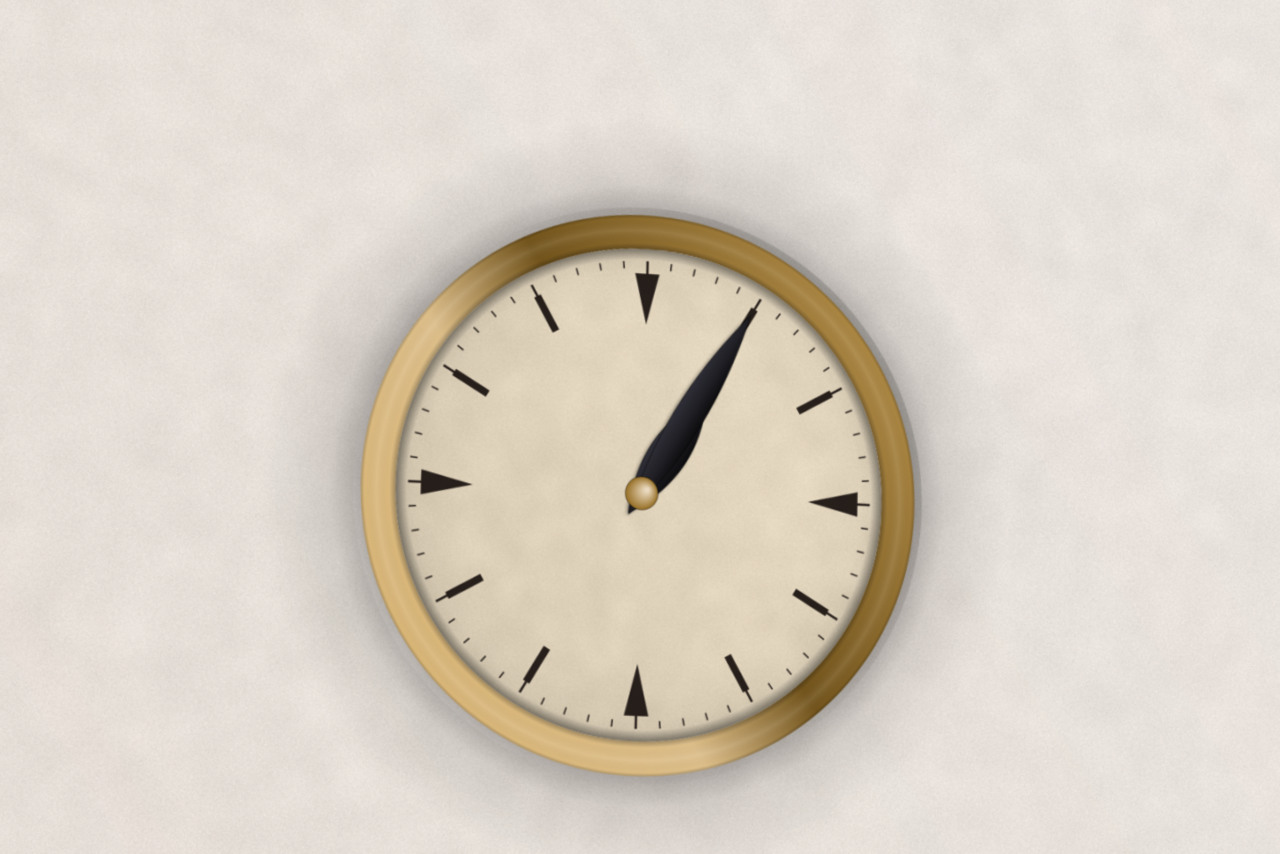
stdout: h=1 m=5
